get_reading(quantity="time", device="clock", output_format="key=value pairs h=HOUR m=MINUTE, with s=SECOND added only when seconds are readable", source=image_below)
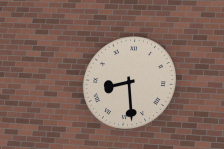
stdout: h=8 m=28
